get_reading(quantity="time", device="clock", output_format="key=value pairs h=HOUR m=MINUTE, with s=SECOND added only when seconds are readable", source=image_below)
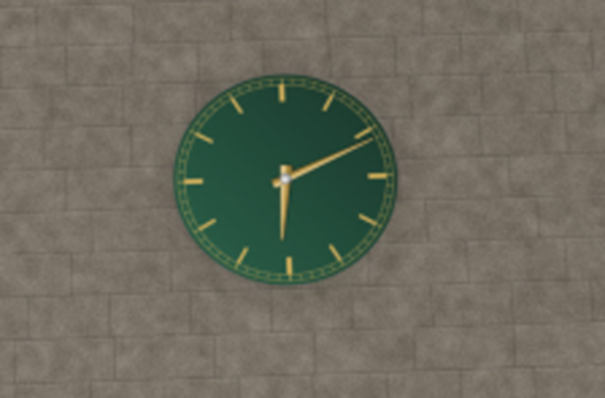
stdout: h=6 m=11
